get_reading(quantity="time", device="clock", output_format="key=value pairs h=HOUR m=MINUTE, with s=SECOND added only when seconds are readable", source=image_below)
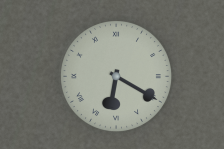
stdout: h=6 m=20
